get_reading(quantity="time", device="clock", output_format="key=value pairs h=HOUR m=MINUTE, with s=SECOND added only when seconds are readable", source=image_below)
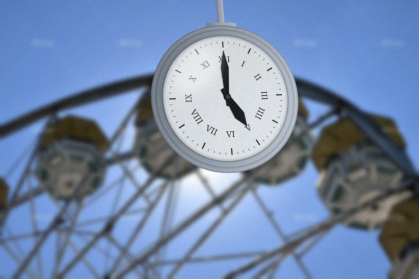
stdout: h=5 m=0
